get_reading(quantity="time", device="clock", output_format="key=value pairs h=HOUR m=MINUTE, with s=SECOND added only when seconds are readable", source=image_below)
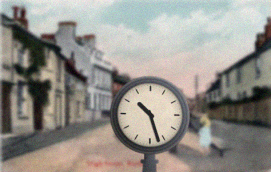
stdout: h=10 m=27
